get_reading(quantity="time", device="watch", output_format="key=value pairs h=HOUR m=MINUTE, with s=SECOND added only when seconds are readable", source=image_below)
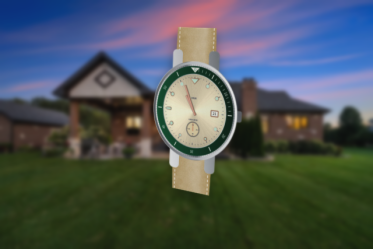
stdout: h=10 m=56
